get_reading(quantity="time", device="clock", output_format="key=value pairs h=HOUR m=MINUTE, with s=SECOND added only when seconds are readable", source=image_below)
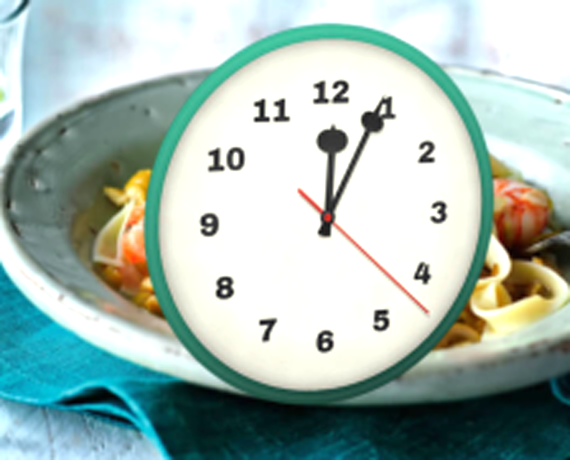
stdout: h=12 m=4 s=22
